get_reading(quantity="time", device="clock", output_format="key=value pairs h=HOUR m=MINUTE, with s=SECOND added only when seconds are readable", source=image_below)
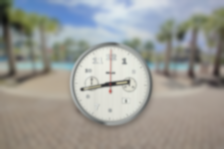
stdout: h=2 m=43
